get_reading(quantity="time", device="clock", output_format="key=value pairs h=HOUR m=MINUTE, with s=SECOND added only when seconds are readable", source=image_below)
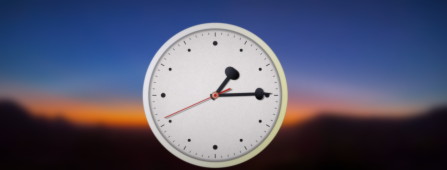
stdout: h=1 m=14 s=41
